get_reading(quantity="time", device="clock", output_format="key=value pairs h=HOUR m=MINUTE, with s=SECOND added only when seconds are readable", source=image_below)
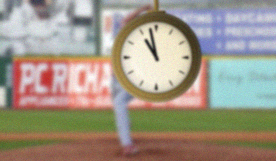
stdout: h=10 m=58
